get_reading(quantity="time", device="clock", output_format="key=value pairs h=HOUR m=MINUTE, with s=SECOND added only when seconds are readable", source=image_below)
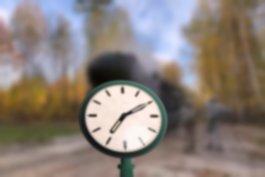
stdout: h=7 m=10
